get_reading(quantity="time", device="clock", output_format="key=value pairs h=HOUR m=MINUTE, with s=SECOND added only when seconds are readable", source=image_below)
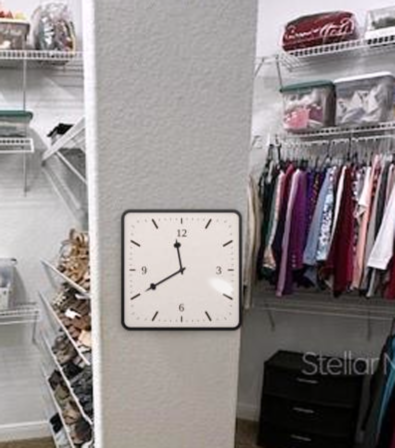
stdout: h=11 m=40
